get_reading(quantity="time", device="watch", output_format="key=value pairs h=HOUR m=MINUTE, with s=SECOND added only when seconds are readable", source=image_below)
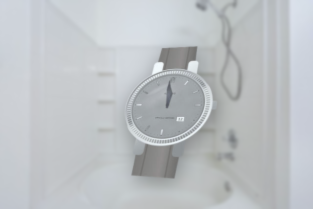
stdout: h=11 m=59
